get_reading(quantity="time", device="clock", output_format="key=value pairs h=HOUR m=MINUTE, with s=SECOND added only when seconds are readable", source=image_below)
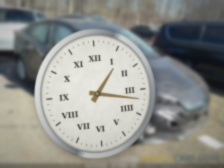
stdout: h=1 m=17
